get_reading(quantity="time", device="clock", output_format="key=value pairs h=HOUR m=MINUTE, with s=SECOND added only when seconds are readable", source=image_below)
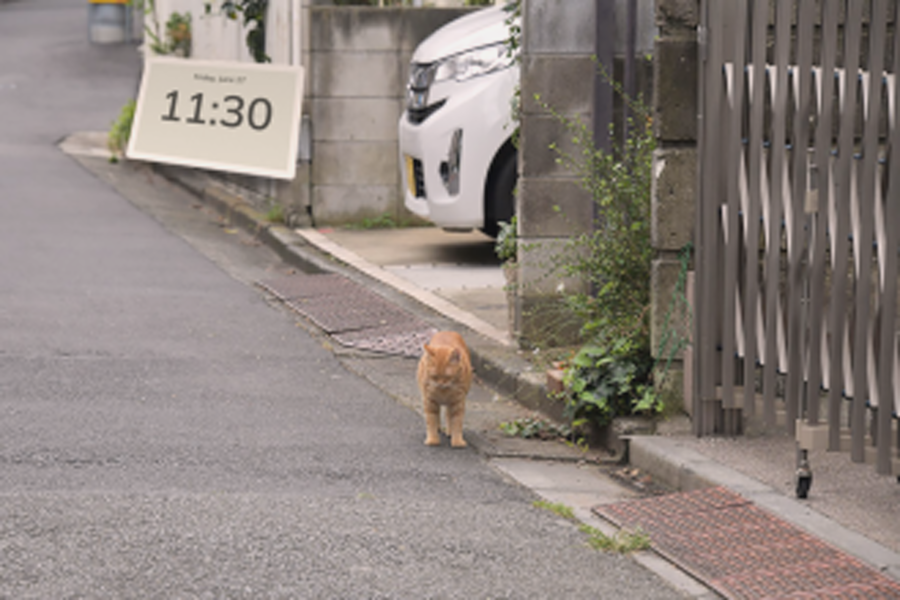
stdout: h=11 m=30
